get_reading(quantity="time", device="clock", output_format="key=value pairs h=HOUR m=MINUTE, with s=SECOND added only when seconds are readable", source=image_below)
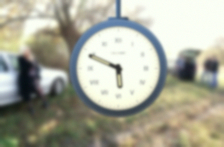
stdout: h=5 m=49
